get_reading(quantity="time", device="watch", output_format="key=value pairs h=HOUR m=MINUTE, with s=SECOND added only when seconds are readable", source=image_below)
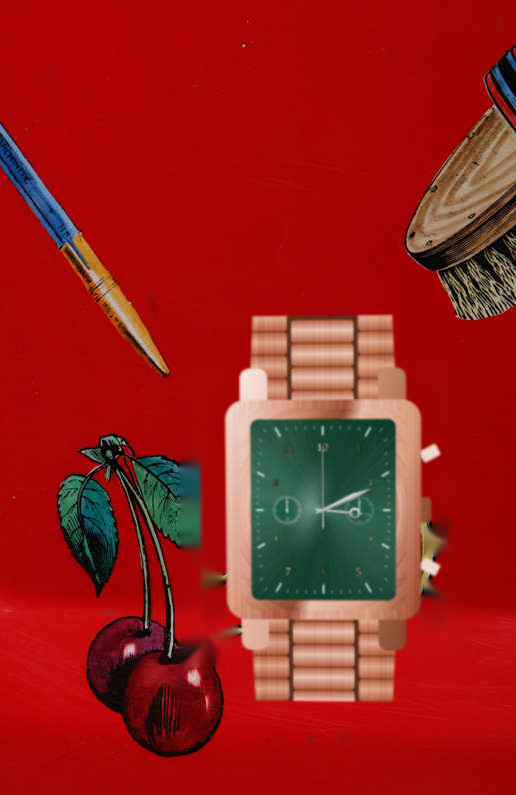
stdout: h=3 m=11
